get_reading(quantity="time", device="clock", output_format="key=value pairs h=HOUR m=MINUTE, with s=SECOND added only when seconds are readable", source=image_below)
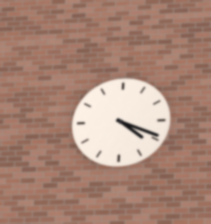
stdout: h=4 m=19
